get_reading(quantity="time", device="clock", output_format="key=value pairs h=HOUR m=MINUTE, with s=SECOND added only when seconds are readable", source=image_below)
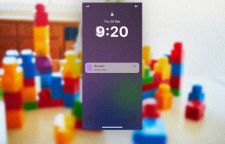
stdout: h=9 m=20
